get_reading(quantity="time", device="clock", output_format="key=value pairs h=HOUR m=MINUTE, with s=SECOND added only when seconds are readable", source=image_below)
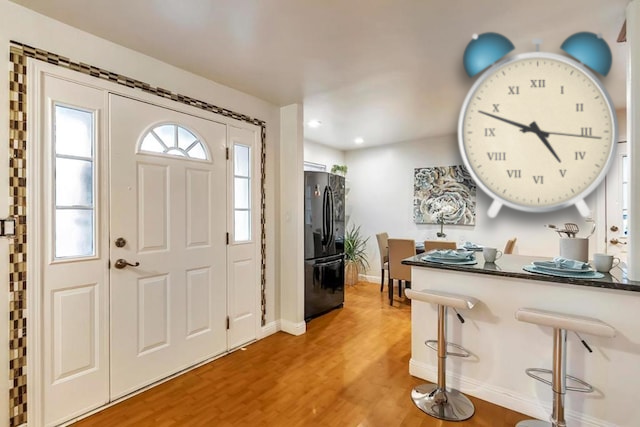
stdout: h=4 m=48 s=16
